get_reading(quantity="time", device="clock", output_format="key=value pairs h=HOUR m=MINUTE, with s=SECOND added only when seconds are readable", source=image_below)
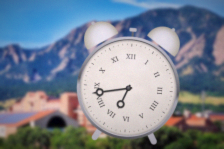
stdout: h=6 m=43
